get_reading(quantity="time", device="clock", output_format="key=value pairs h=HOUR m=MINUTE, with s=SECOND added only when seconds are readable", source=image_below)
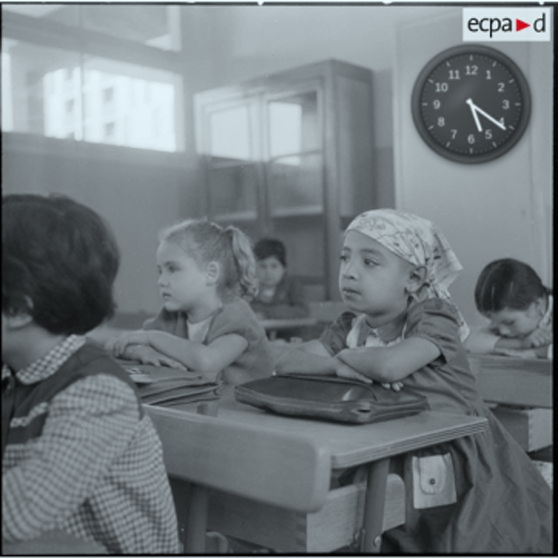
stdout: h=5 m=21
